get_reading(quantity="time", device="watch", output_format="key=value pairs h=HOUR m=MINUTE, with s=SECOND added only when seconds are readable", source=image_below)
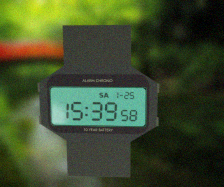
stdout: h=15 m=39 s=58
